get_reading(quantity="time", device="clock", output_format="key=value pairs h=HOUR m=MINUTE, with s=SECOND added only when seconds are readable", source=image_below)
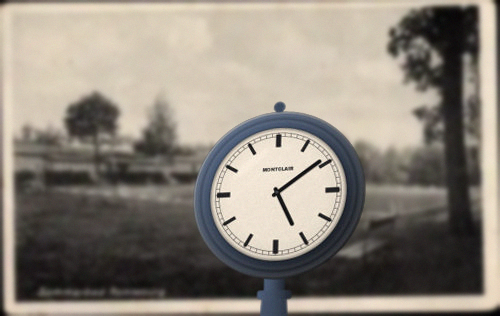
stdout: h=5 m=9
